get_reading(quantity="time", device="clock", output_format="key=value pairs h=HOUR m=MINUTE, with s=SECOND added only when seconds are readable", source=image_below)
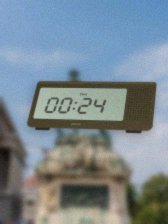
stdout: h=0 m=24
